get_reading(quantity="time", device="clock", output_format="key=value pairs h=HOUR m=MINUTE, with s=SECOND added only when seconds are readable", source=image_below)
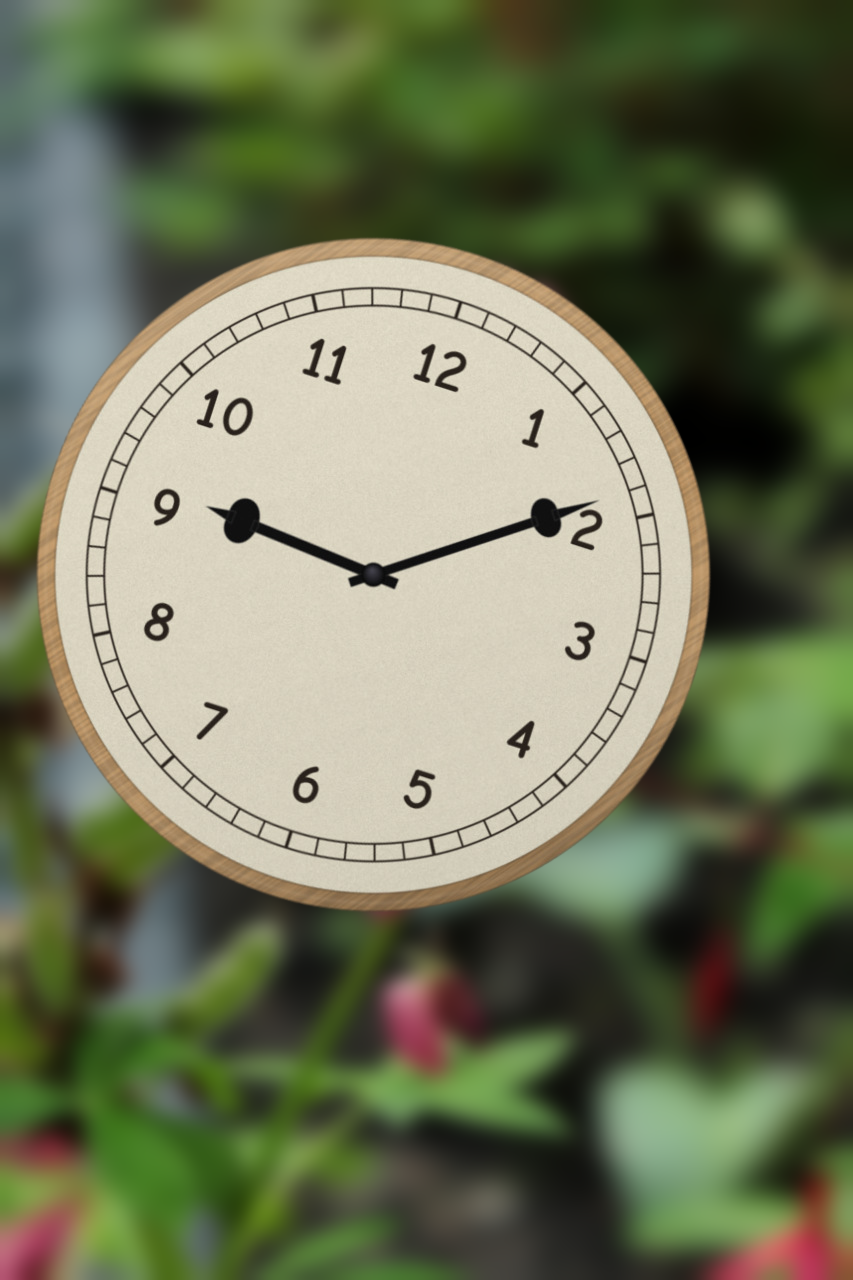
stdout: h=9 m=9
